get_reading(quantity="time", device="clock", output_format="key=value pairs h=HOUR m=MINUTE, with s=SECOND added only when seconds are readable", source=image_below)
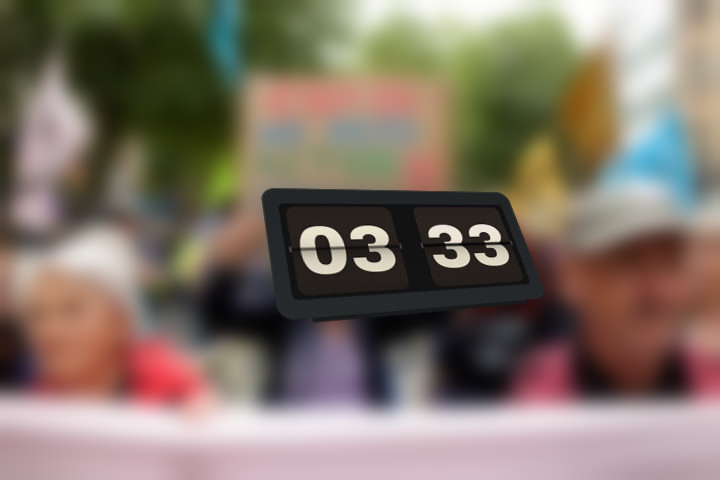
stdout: h=3 m=33
